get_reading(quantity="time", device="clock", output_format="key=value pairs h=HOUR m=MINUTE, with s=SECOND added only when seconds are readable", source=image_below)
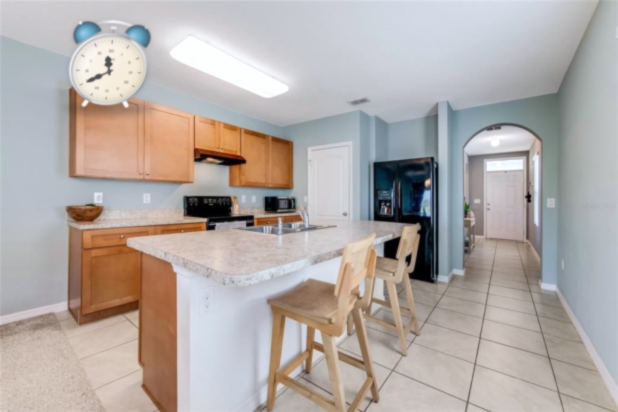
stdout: h=11 m=40
